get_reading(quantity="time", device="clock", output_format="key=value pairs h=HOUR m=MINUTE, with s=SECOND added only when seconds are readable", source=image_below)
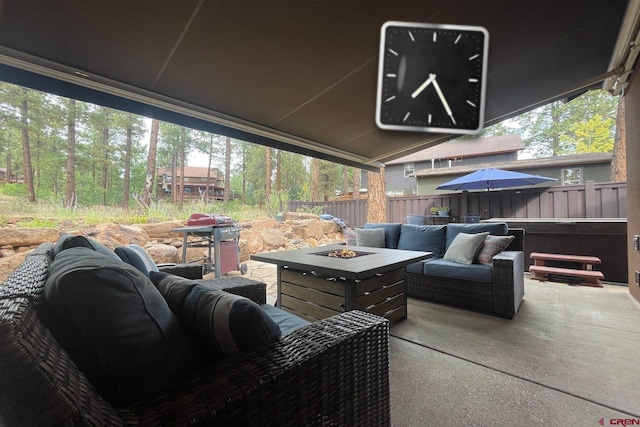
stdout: h=7 m=25
